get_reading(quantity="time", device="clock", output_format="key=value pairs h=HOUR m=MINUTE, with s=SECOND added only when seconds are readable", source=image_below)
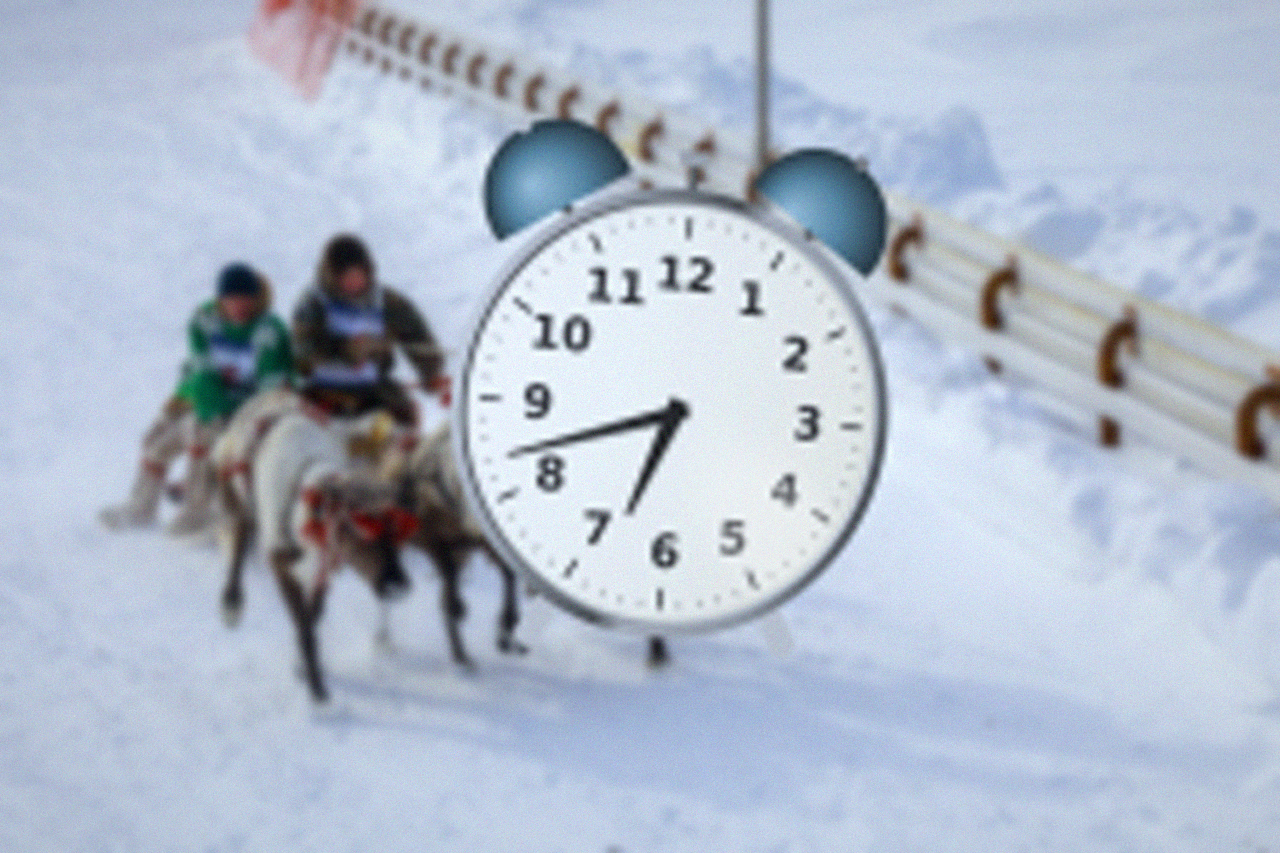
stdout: h=6 m=42
